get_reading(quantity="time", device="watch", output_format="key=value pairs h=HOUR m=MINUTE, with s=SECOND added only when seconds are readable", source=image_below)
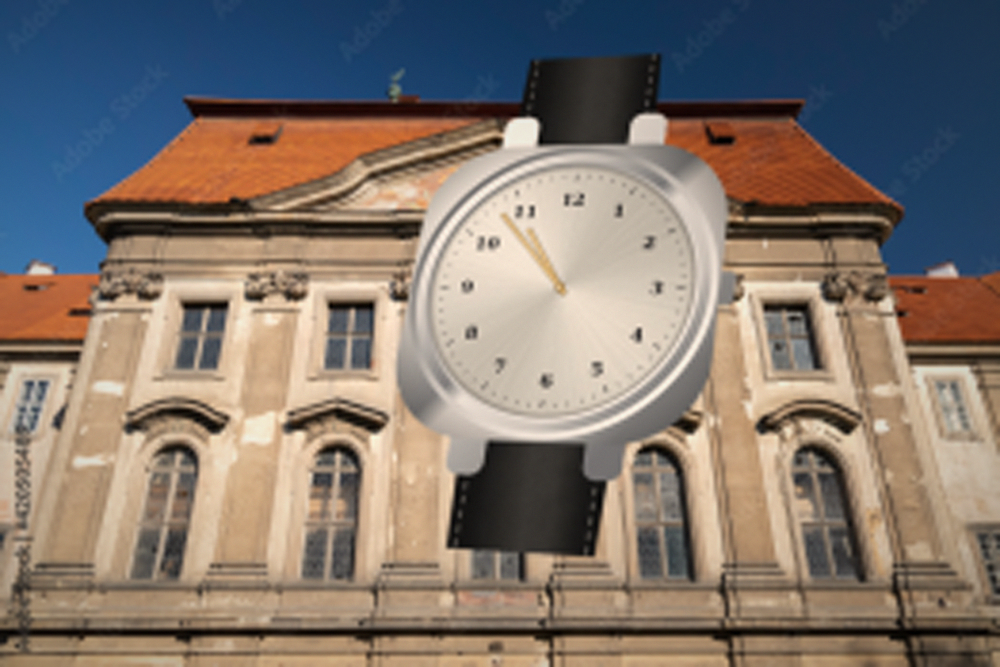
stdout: h=10 m=53
